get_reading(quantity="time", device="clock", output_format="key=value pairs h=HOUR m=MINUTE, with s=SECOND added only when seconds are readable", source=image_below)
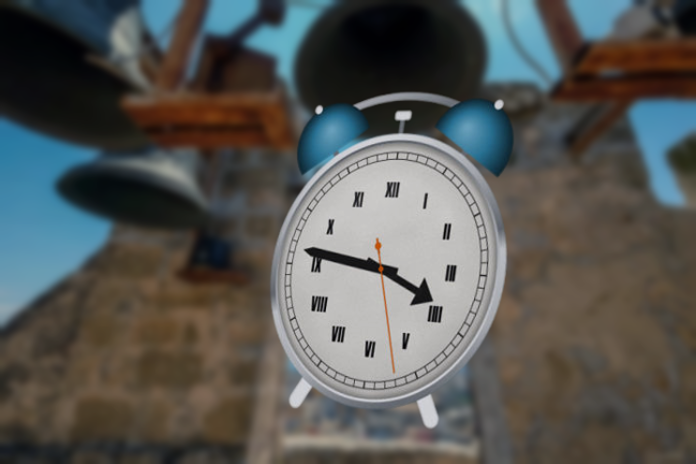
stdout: h=3 m=46 s=27
